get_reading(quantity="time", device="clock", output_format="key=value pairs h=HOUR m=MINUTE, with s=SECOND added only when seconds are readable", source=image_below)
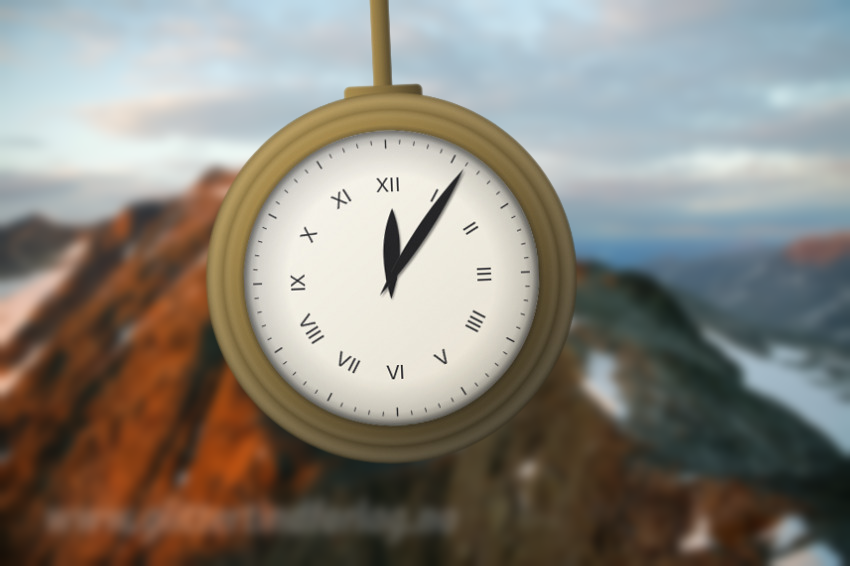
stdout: h=12 m=6
